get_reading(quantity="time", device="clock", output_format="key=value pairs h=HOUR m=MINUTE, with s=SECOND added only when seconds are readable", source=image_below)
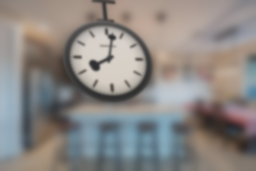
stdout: h=8 m=2
